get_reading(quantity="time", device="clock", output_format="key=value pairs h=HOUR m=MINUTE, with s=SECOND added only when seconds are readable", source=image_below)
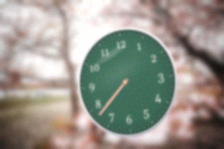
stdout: h=7 m=38
